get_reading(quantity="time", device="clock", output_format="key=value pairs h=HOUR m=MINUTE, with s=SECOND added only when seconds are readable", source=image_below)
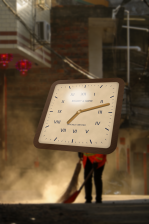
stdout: h=7 m=12
